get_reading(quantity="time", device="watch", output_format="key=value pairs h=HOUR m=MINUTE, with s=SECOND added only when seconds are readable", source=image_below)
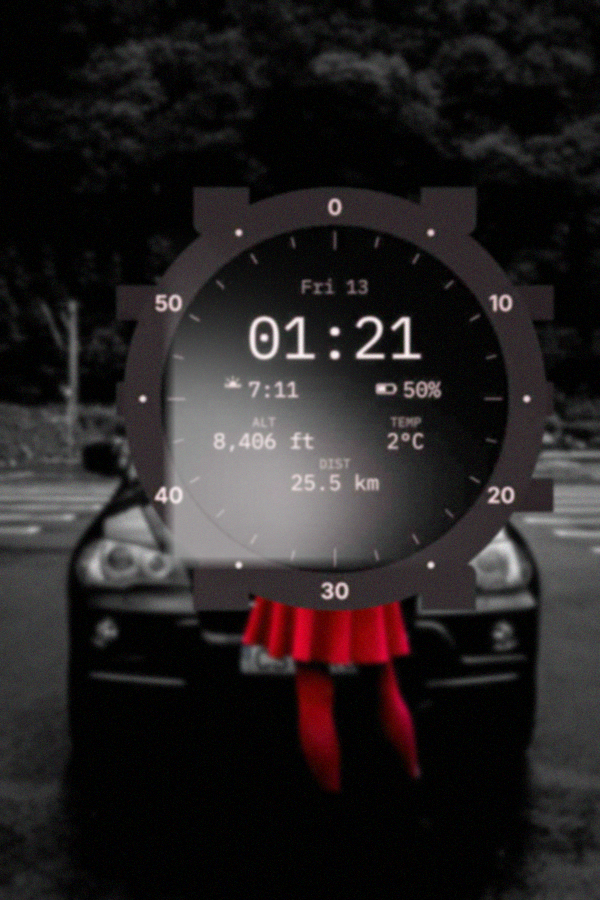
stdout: h=1 m=21
